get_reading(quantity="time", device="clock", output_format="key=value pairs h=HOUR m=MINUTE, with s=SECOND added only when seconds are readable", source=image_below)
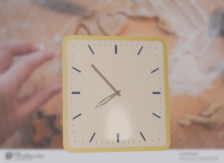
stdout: h=7 m=53
